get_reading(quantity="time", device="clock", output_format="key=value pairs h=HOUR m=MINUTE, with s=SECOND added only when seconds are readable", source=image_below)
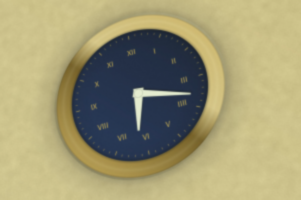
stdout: h=6 m=18
